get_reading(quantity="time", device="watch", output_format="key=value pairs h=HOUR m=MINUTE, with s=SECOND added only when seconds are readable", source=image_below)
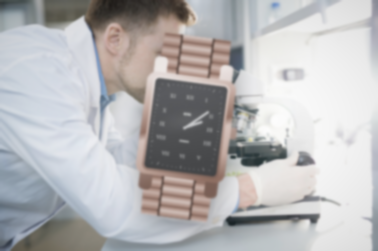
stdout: h=2 m=8
